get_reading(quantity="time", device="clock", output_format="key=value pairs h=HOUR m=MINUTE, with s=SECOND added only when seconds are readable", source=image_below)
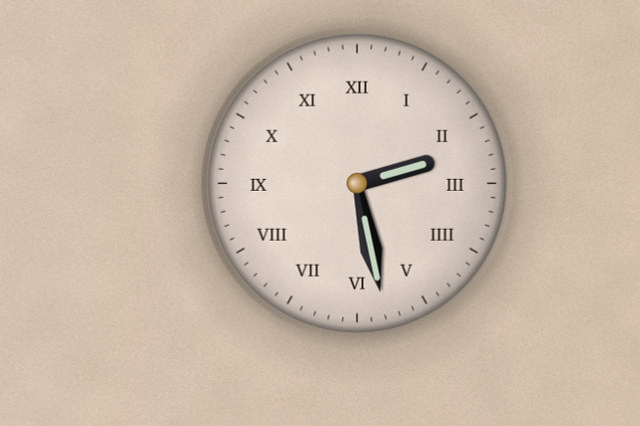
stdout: h=2 m=28
